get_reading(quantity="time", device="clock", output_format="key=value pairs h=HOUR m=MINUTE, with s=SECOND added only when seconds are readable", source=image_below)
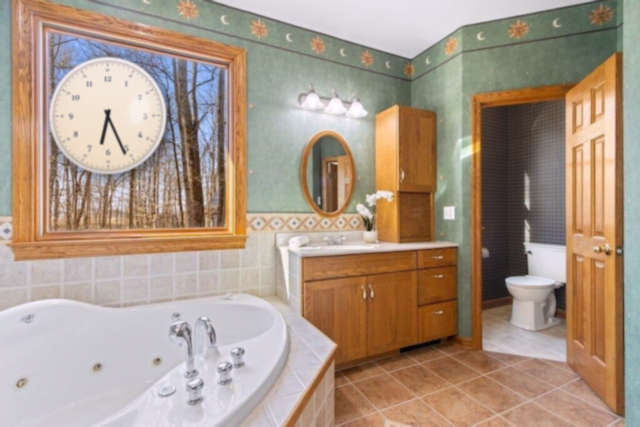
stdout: h=6 m=26
